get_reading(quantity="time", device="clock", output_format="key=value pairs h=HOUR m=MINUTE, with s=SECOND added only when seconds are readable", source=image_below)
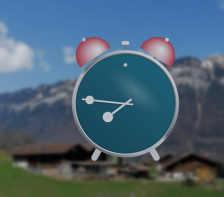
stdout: h=7 m=46
